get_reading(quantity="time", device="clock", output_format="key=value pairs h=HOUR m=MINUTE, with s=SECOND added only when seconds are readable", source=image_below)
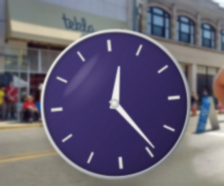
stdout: h=12 m=24
